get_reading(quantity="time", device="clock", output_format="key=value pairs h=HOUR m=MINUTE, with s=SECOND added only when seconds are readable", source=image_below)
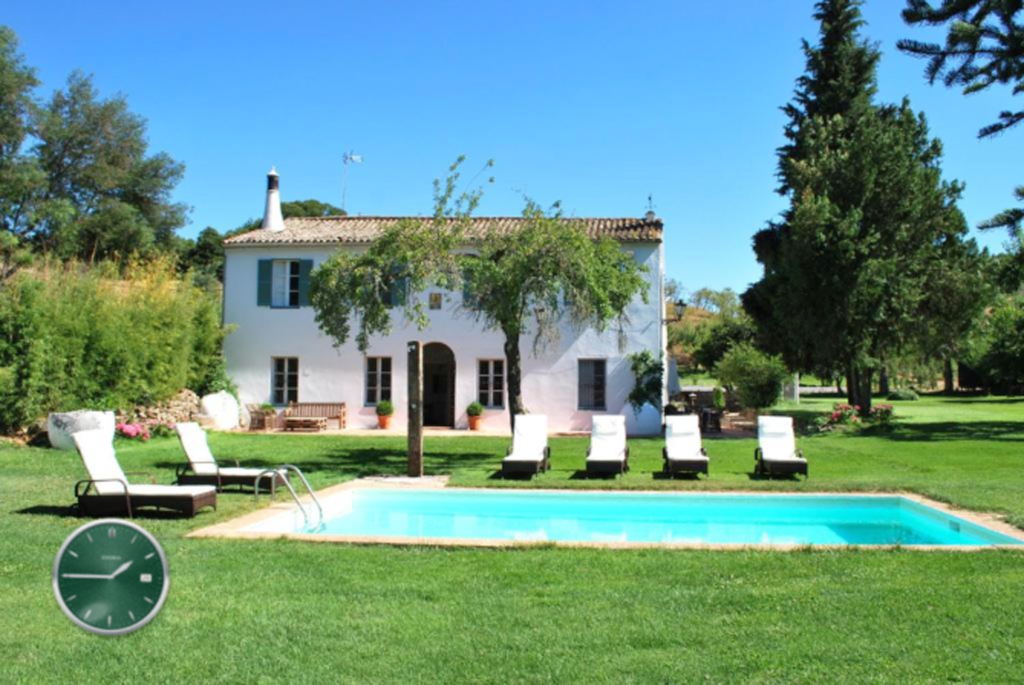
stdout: h=1 m=45
